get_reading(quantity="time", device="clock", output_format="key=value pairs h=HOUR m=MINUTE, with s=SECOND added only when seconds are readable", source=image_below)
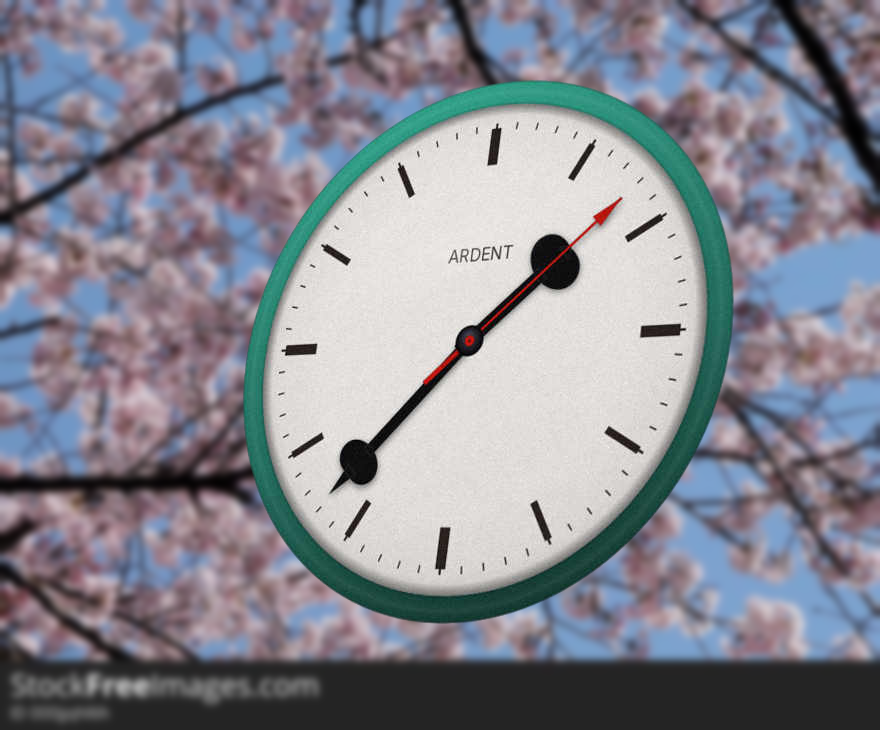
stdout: h=1 m=37 s=8
